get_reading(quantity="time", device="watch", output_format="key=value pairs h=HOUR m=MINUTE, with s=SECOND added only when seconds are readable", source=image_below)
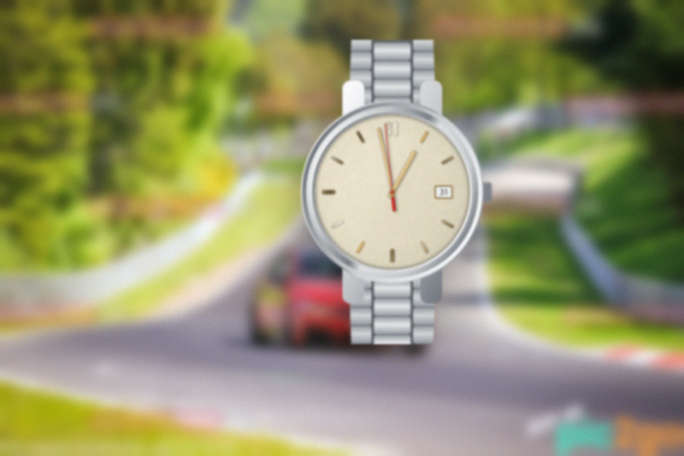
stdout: h=12 m=57 s=59
